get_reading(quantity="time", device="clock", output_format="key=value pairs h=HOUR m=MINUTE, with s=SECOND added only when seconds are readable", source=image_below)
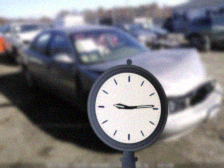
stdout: h=9 m=14
